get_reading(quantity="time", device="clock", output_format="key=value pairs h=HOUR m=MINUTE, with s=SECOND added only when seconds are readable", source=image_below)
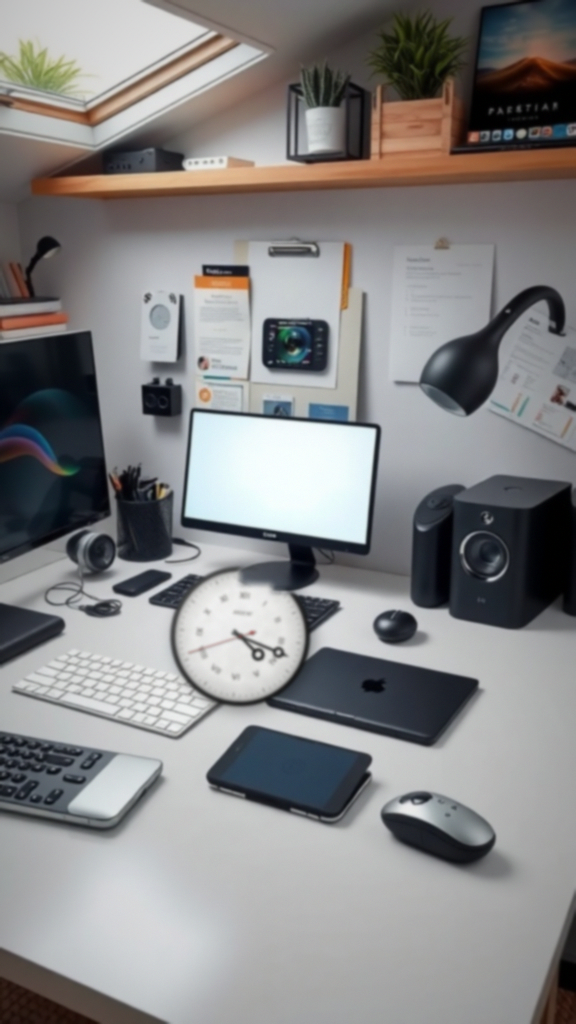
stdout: h=4 m=17 s=41
